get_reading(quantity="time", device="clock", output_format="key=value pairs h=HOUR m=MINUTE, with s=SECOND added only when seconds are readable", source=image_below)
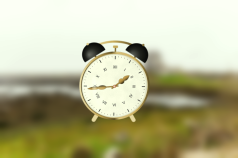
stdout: h=1 m=44
